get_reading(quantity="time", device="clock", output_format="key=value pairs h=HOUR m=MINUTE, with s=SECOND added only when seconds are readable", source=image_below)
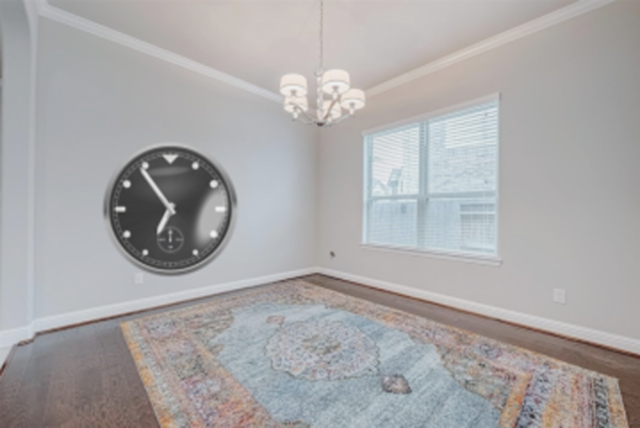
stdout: h=6 m=54
